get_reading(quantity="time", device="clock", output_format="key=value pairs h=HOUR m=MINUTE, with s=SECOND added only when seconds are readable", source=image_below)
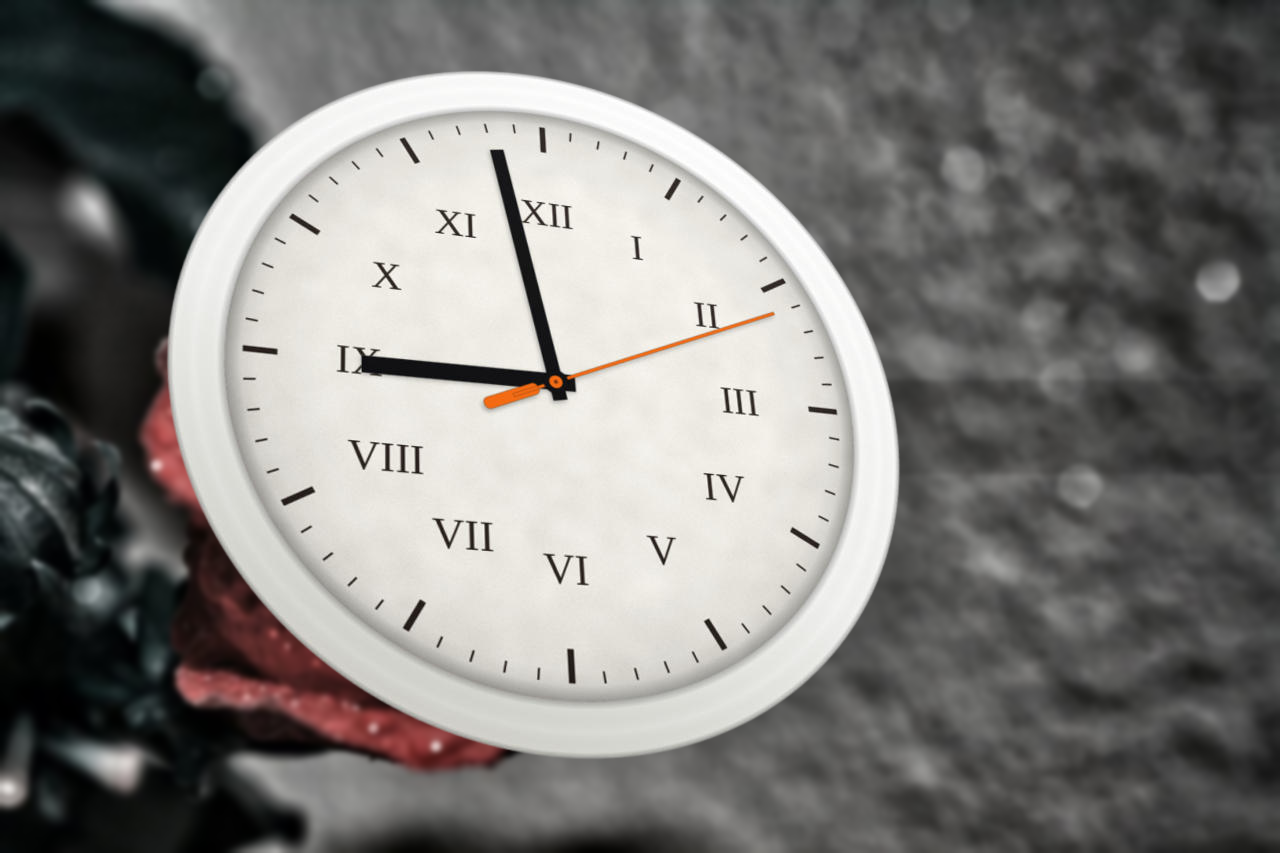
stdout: h=8 m=58 s=11
